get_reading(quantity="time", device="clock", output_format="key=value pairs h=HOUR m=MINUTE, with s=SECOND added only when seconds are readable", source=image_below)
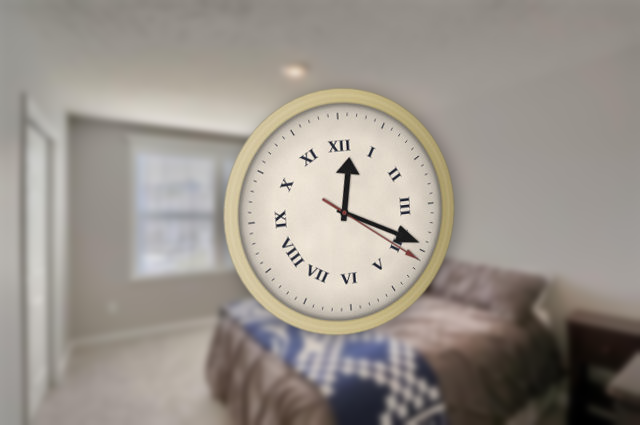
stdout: h=12 m=19 s=21
